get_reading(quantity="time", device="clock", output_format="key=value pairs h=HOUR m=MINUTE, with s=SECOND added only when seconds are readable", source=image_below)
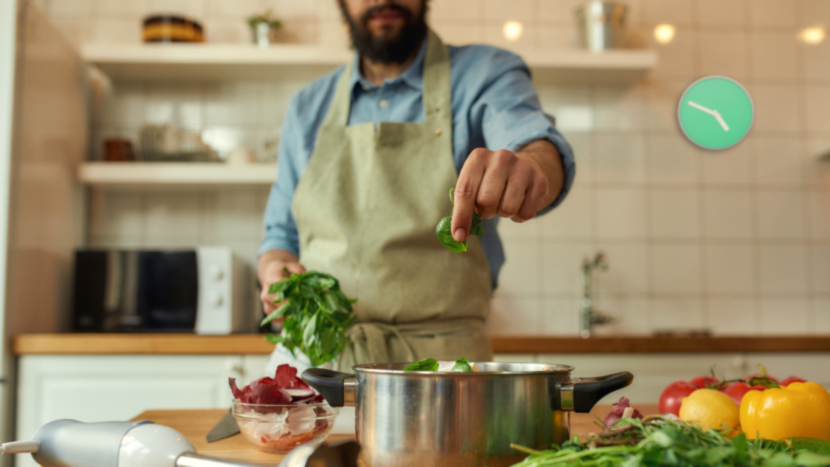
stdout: h=4 m=49
